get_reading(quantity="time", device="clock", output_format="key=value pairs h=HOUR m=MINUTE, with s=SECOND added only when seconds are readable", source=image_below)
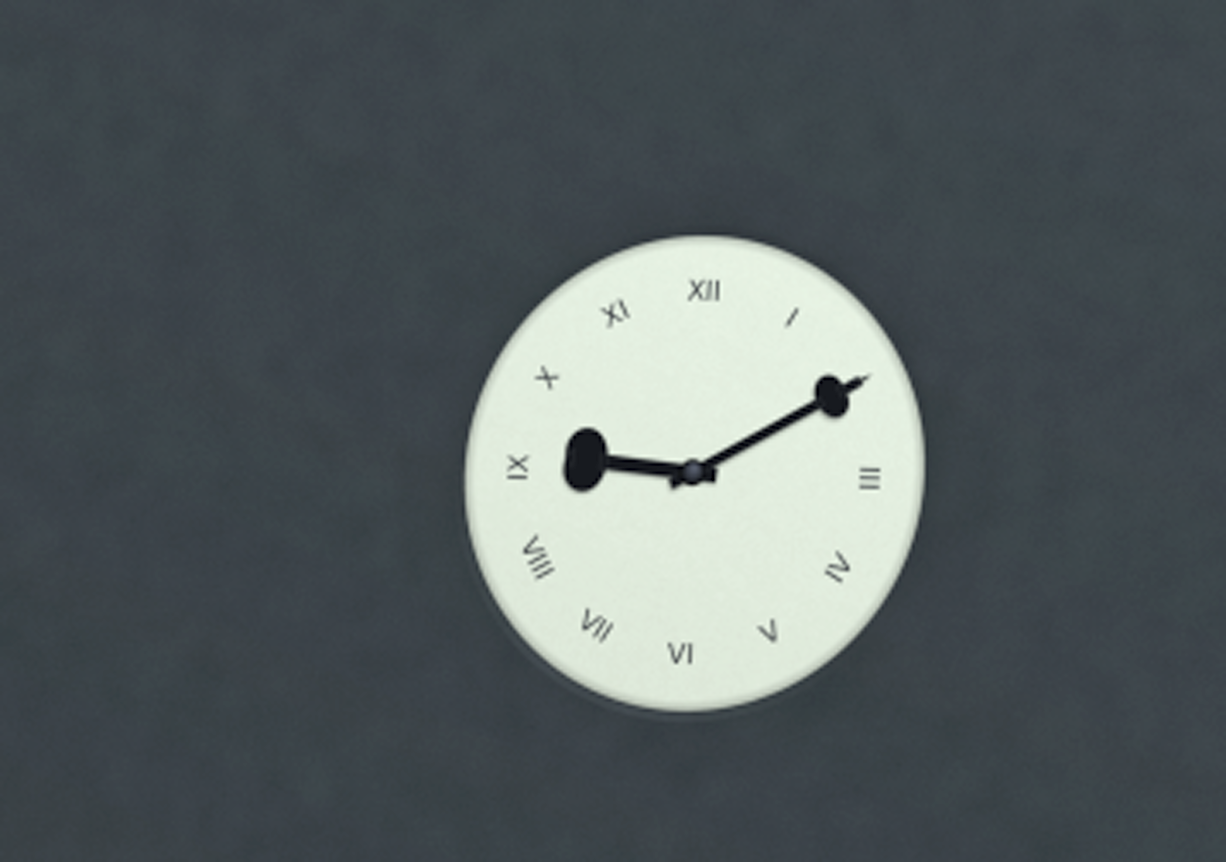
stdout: h=9 m=10
